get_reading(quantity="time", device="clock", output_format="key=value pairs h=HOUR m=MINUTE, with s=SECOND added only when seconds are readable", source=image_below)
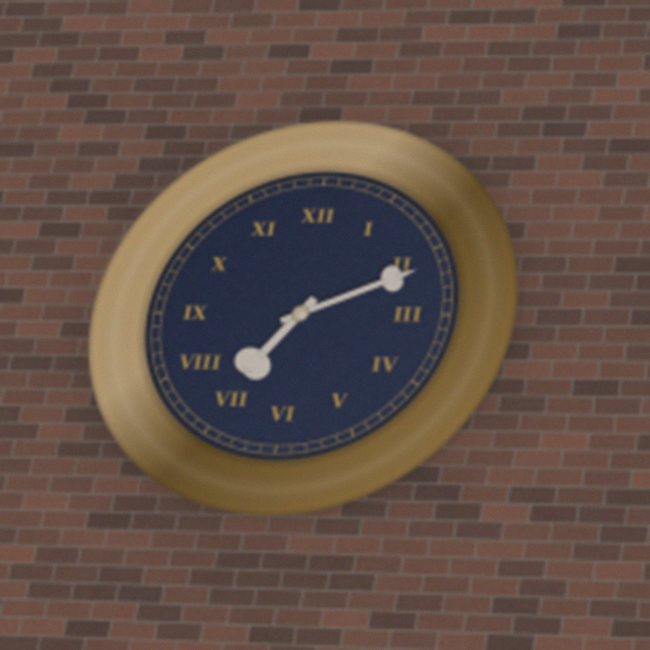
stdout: h=7 m=11
